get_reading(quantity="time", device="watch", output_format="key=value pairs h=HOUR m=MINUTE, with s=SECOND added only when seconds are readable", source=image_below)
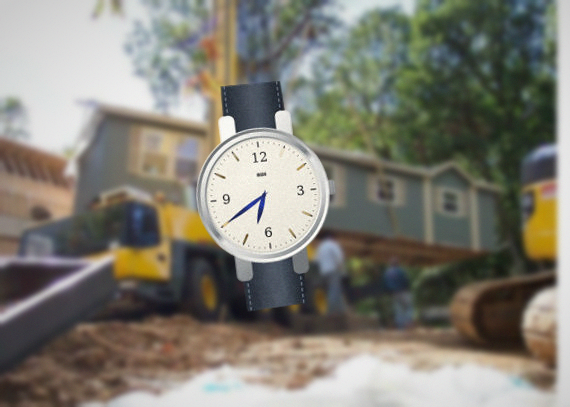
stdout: h=6 m=40
